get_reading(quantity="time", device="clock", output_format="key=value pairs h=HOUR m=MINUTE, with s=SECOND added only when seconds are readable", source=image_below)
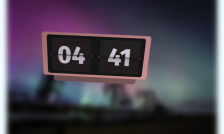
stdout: h=4 m=41
